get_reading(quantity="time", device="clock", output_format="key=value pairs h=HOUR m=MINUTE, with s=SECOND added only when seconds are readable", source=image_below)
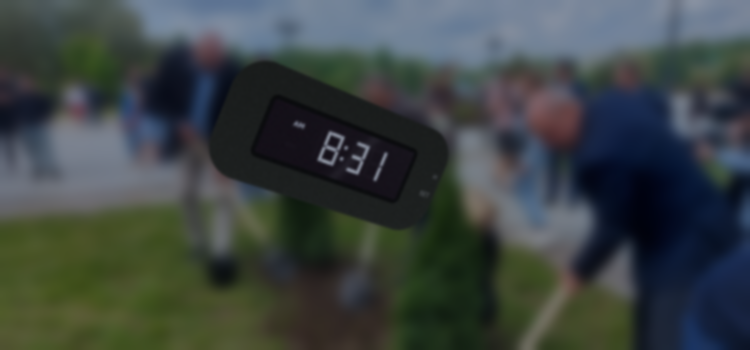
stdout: h=8 m=31
